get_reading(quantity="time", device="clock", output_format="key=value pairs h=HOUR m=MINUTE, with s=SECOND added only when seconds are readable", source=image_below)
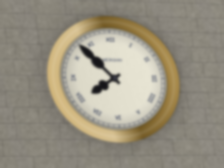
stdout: h=7 m=53
